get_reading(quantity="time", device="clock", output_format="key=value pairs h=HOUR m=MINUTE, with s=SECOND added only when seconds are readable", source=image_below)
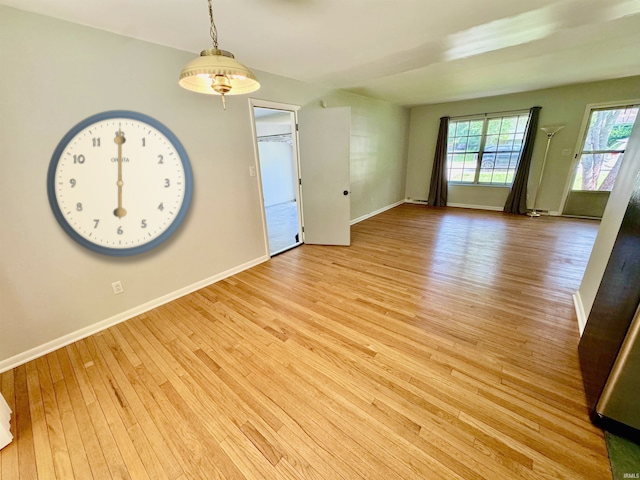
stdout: h=6 m=0
